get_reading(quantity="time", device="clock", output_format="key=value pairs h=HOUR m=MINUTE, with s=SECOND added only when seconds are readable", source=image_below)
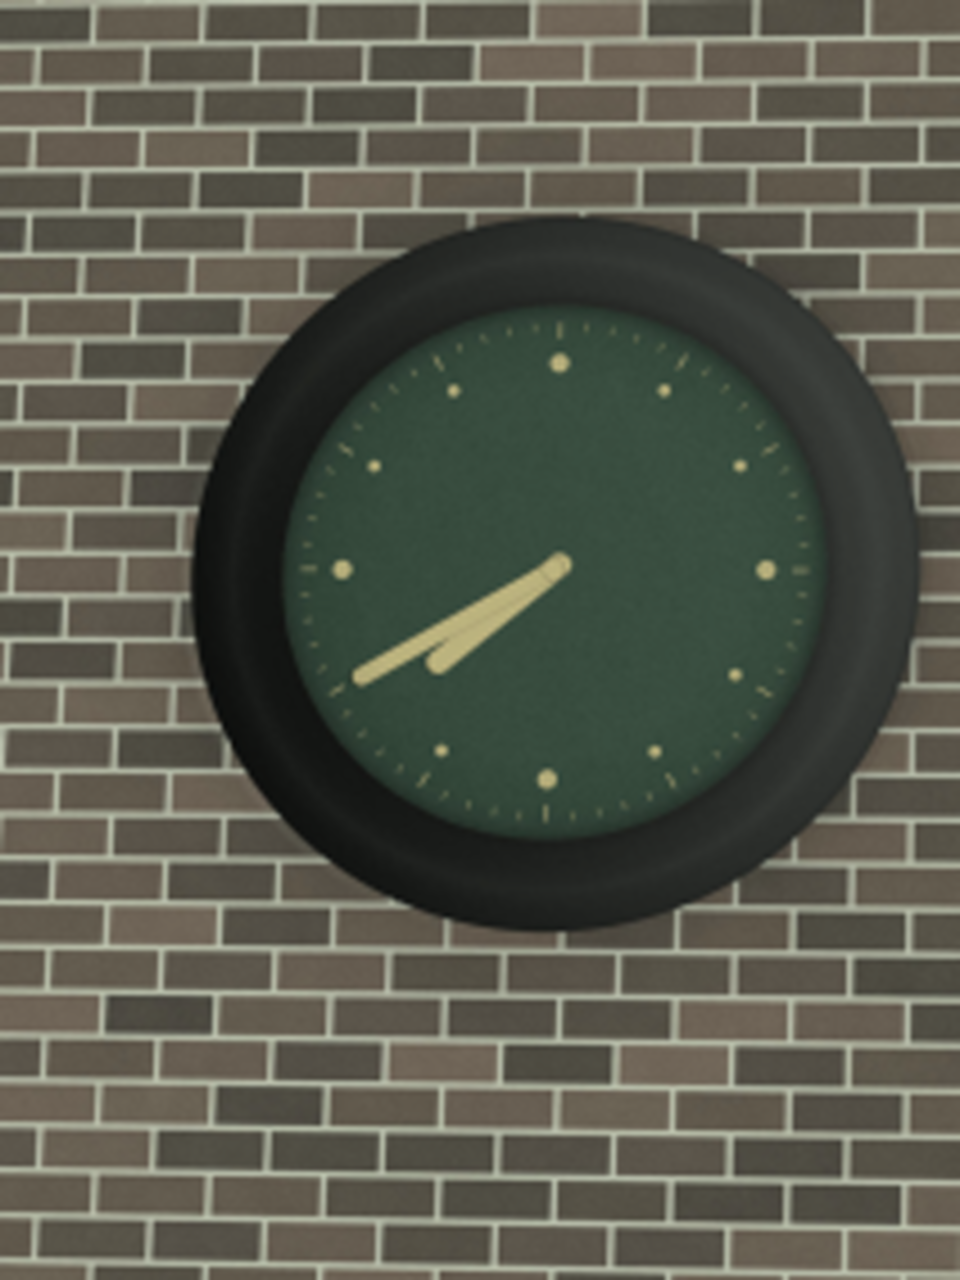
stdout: h=7 m=40
